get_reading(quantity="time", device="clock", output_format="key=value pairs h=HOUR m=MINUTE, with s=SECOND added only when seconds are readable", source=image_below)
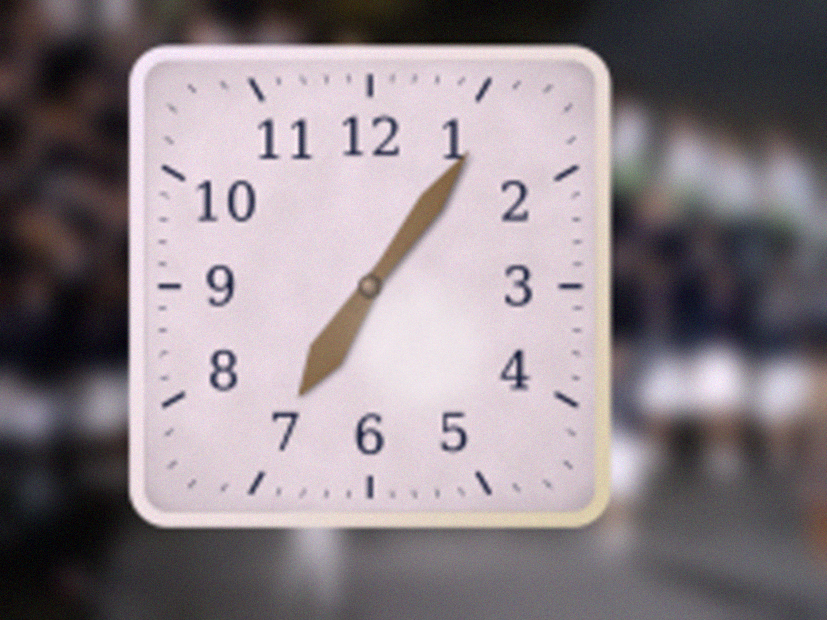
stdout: h=7 m=6
